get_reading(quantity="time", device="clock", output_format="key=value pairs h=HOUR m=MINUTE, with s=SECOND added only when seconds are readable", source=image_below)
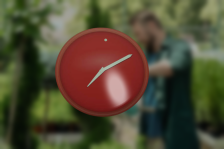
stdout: h=7 m=9
